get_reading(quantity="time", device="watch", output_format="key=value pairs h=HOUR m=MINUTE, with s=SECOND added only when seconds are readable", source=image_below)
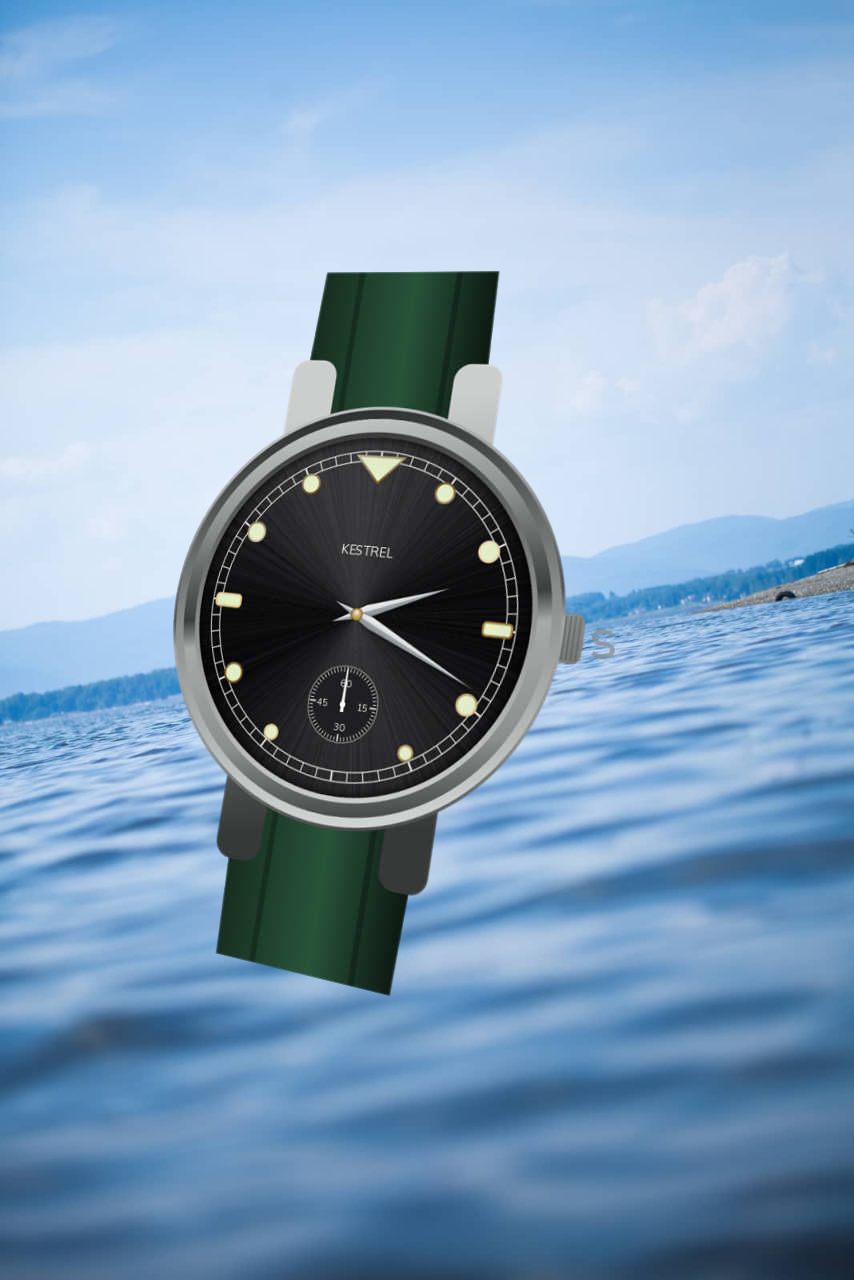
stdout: h=2 m=19 s=0
